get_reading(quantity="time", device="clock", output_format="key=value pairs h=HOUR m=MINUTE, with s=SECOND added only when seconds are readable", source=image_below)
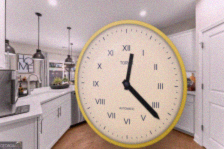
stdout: h=12 m=22
